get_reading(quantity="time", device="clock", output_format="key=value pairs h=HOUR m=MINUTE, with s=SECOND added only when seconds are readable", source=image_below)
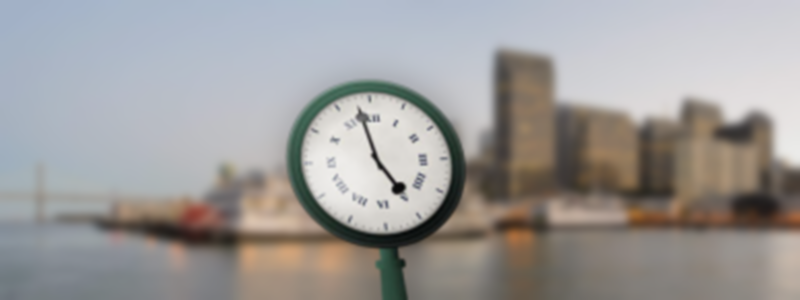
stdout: h=4 m=58
